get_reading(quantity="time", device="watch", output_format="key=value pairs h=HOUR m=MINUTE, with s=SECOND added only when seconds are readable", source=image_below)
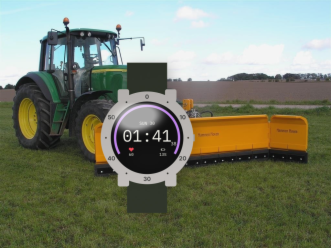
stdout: h=1 m=41
